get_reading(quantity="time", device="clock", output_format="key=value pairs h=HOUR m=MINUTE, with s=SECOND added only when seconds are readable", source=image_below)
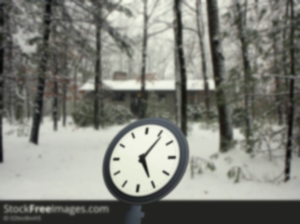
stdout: h=5 m=6
